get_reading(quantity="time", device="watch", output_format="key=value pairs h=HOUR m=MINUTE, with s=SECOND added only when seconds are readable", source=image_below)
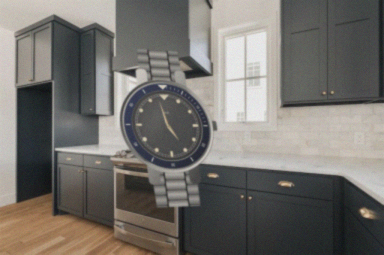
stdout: h=4 m=58
